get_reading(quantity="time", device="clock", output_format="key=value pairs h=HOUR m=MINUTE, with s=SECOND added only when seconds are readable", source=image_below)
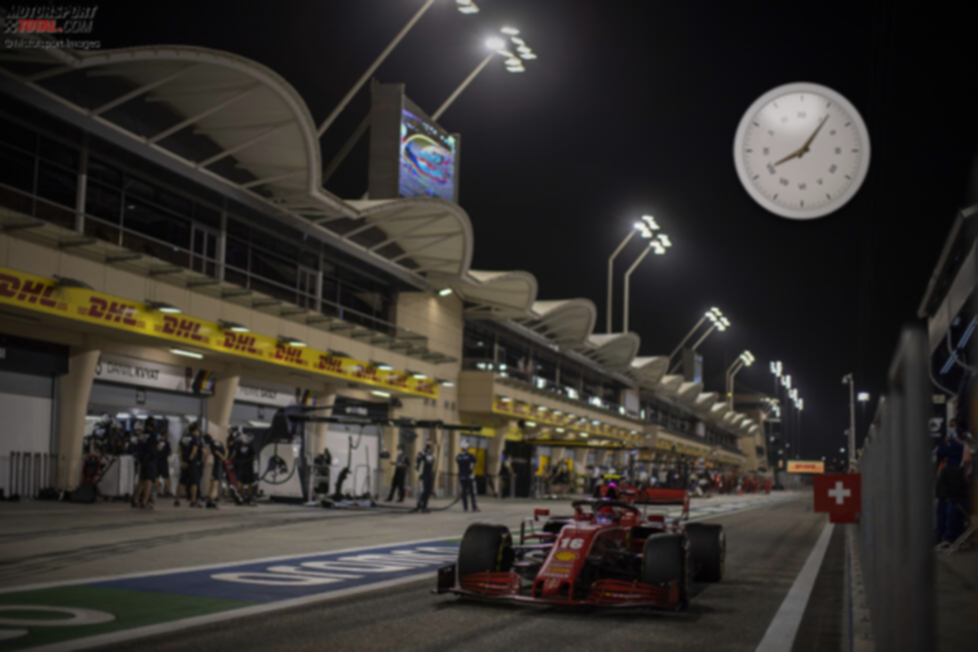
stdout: h=8 m=6
